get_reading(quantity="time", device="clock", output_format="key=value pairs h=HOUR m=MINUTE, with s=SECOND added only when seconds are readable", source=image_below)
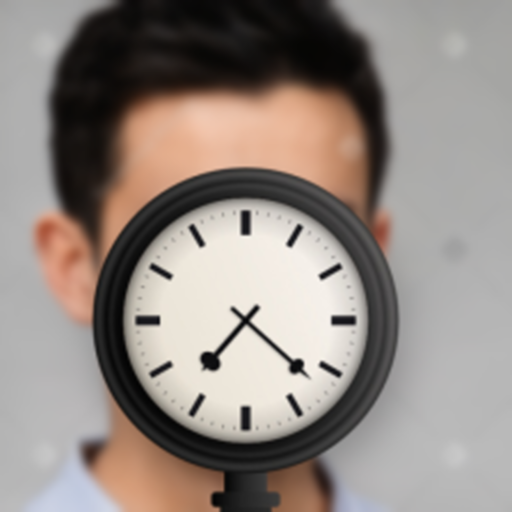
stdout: h=7 m=22
